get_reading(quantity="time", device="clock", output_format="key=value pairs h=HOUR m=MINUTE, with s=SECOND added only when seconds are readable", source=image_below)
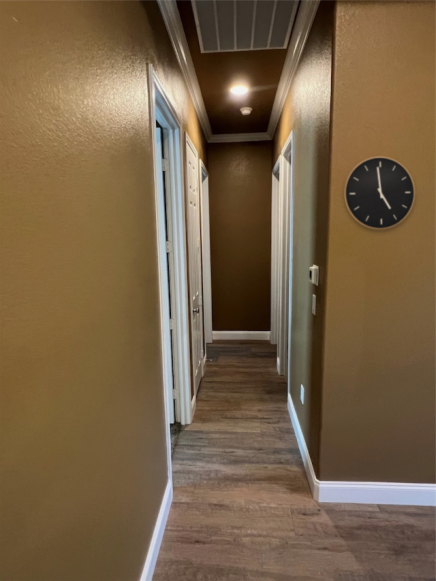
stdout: h=4 m=59
